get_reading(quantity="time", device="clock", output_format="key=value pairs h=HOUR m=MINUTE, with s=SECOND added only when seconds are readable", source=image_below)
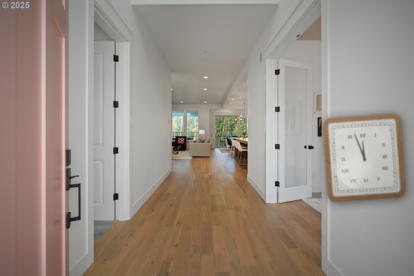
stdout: h=11 m=57
